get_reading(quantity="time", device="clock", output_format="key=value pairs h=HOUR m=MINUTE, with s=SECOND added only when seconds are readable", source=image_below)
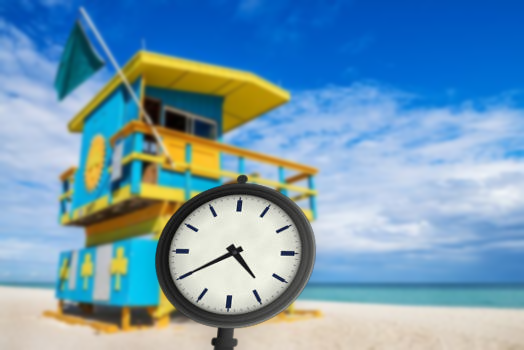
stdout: h=4 m=40
